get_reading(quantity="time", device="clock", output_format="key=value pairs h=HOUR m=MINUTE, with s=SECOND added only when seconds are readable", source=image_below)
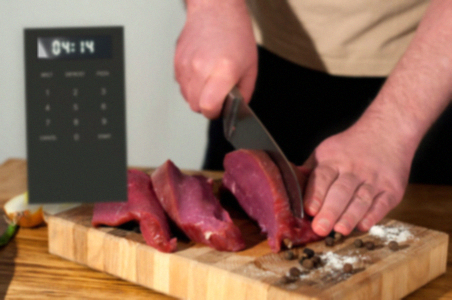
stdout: h=4 m=14
